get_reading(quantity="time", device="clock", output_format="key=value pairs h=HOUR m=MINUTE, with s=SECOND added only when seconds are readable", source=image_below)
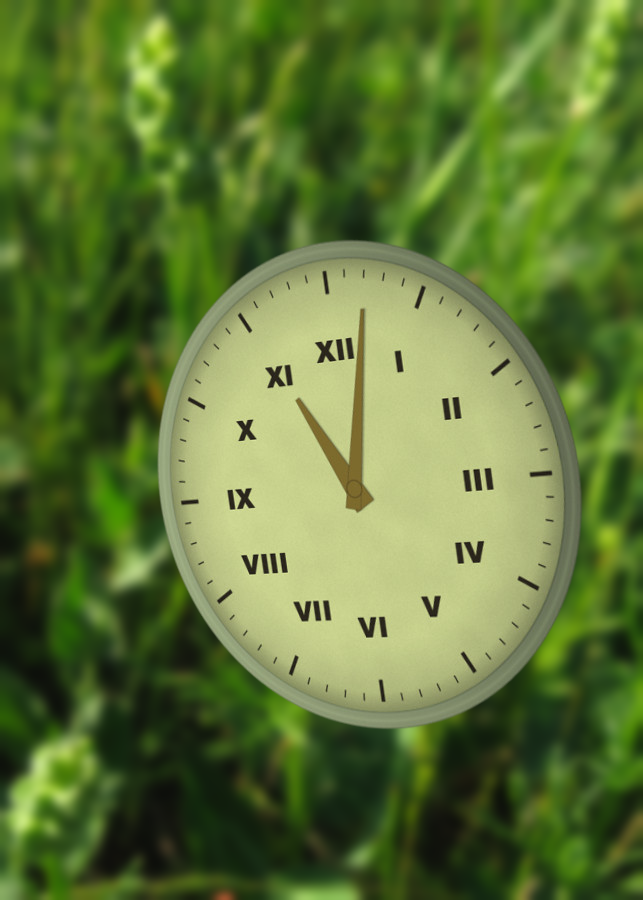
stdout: h=11 m=2
